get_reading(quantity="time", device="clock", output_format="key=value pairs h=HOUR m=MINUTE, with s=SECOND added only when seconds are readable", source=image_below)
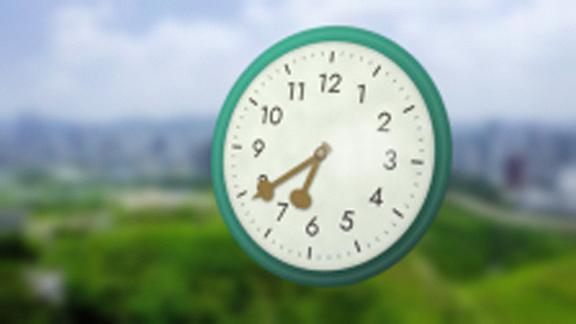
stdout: h=6 m=39
